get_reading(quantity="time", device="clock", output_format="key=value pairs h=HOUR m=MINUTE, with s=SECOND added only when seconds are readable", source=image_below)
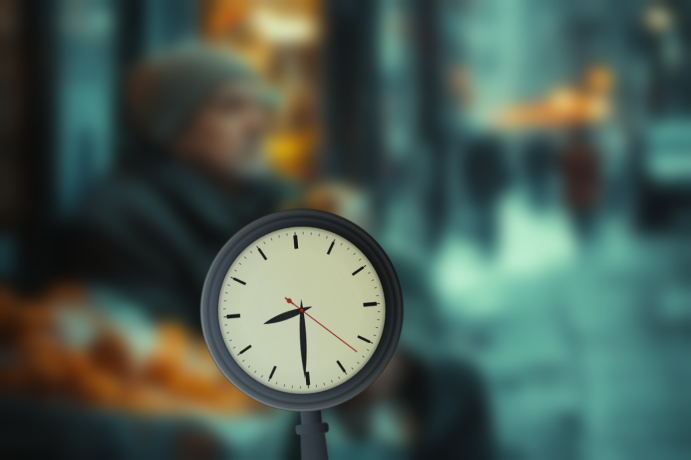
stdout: h=8 m=30 s=22
